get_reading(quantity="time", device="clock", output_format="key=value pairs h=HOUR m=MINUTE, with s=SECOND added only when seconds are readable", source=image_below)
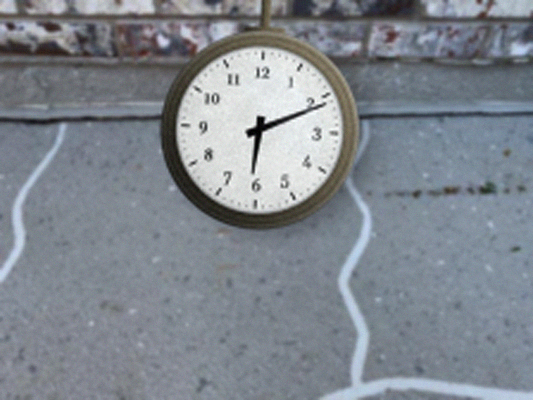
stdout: h=6 m=11
